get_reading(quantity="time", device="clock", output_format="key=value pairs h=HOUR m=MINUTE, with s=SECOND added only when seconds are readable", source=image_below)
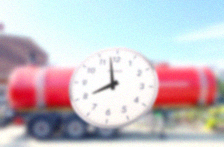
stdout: h=7 m=58
